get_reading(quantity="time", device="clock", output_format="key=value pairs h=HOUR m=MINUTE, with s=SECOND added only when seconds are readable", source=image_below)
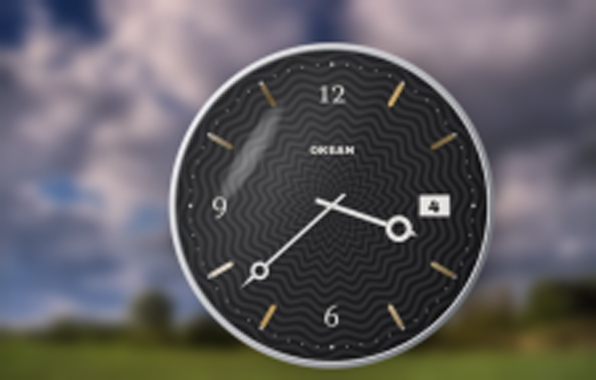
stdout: h=3 m=38
